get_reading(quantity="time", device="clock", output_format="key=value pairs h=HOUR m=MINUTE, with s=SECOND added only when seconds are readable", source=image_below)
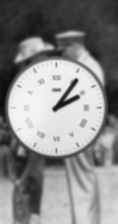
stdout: h=2 m=6
